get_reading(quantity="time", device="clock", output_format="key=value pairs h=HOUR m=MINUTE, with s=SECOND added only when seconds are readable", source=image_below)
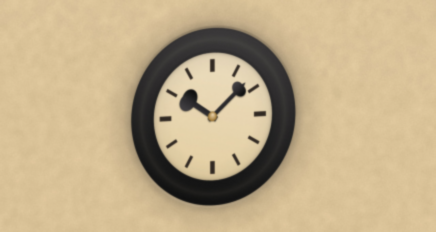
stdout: h=10 m=8
